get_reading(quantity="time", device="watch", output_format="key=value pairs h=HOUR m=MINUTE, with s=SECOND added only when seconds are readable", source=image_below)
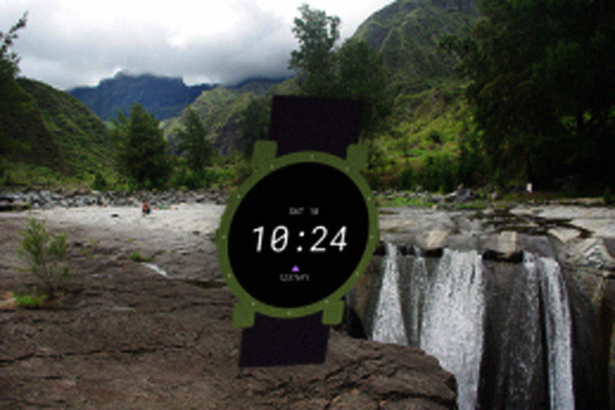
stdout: h=10 m=24
